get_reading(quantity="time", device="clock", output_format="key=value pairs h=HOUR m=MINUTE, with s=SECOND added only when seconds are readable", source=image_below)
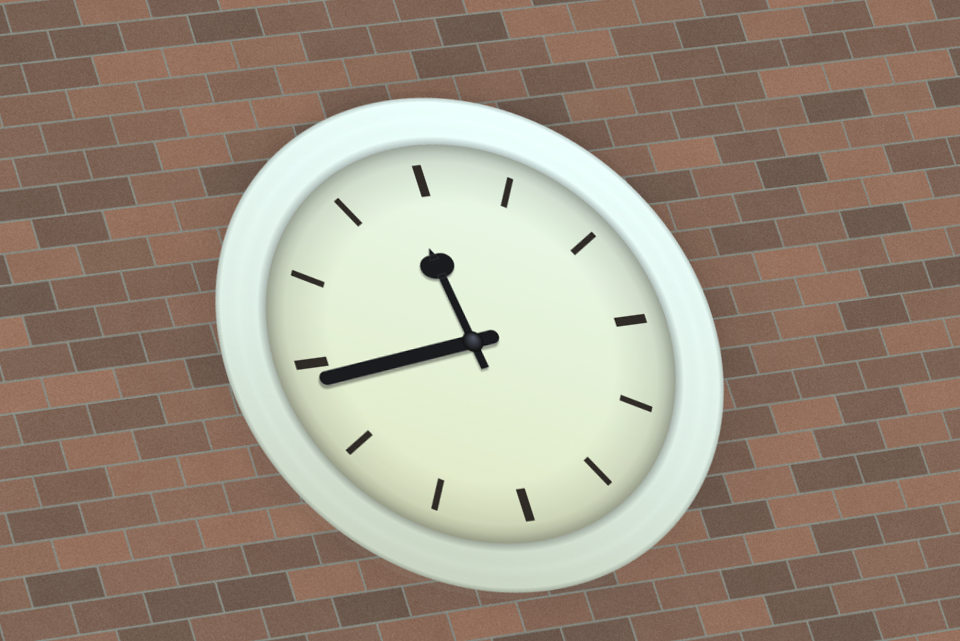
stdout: h=11 m=44
